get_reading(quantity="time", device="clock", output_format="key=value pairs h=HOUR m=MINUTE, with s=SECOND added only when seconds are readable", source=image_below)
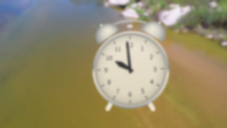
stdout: h=9 m=59
